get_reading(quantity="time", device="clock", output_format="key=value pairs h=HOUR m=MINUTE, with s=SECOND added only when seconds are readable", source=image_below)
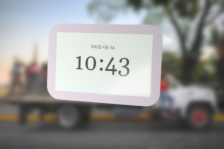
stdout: h=10 m=43
